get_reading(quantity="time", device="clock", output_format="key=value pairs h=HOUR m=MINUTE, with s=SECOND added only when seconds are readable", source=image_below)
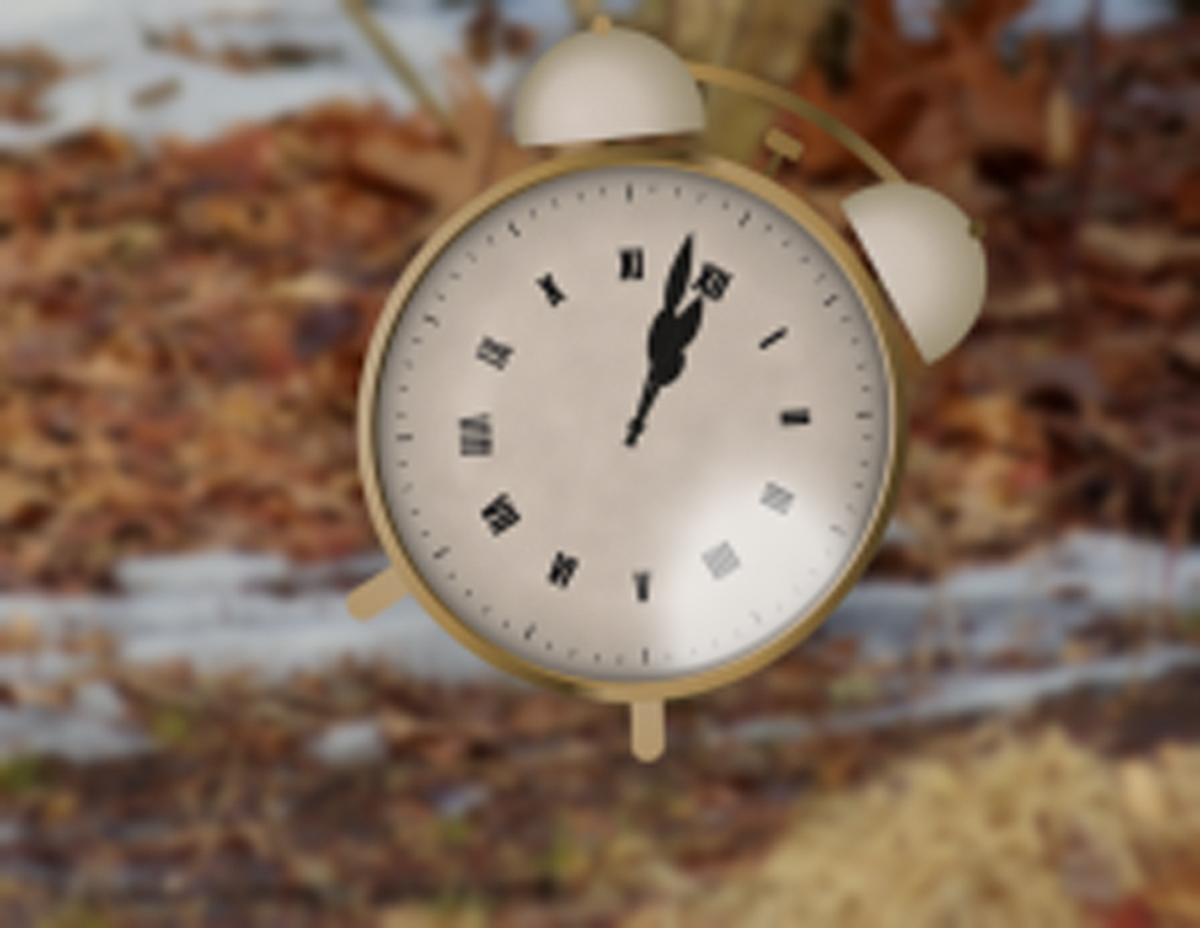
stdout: h=11 m=58
